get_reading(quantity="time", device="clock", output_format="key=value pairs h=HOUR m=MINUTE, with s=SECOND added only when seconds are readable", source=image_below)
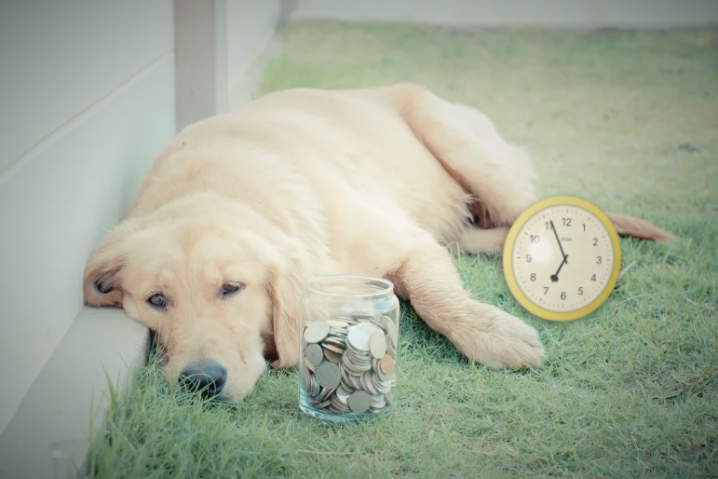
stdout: h=6 m=56
